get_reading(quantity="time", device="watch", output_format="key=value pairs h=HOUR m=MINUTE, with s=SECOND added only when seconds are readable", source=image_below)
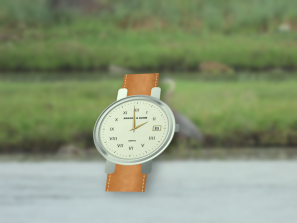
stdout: h=1 m=59
